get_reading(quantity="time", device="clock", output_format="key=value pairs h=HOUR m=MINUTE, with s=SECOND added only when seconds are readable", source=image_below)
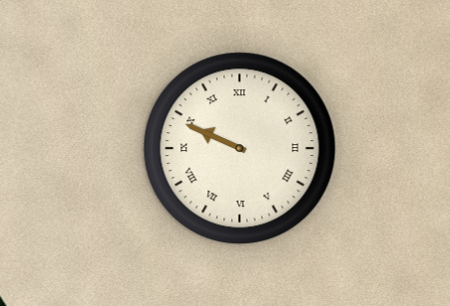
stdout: h=9 m=49
